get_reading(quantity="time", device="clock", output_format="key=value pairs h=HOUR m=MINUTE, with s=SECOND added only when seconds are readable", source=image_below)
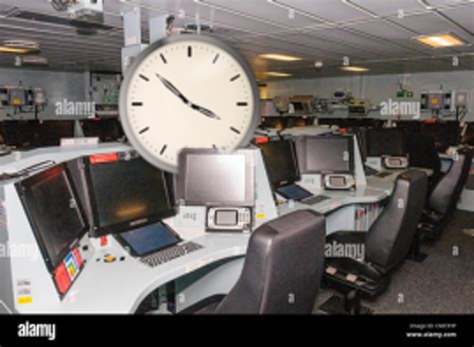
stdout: h=3 m=52
